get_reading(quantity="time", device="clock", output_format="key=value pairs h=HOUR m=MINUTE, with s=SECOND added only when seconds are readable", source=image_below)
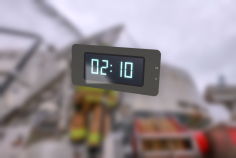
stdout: h=2 m=10
